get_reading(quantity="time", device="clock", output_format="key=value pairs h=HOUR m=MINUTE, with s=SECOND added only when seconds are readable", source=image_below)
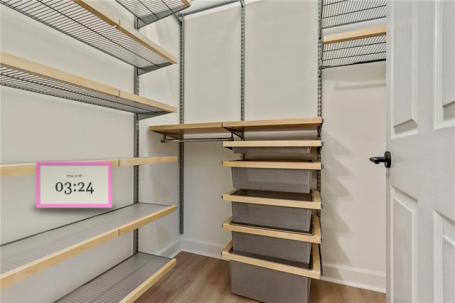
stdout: h=3 m=24
